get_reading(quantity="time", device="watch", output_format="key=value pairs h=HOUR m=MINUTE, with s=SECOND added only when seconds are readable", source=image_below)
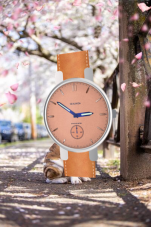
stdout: h=2 m=51
